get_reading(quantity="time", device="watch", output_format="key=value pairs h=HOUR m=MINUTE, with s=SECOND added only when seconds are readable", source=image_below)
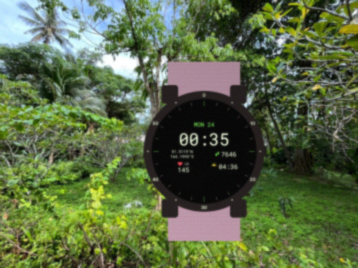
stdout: h=0 m=35
